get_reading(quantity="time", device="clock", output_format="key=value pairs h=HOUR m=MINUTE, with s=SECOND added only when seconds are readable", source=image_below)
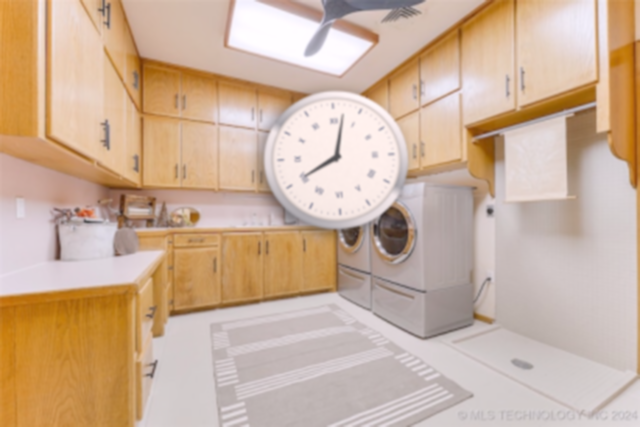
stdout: h=8 m=2
